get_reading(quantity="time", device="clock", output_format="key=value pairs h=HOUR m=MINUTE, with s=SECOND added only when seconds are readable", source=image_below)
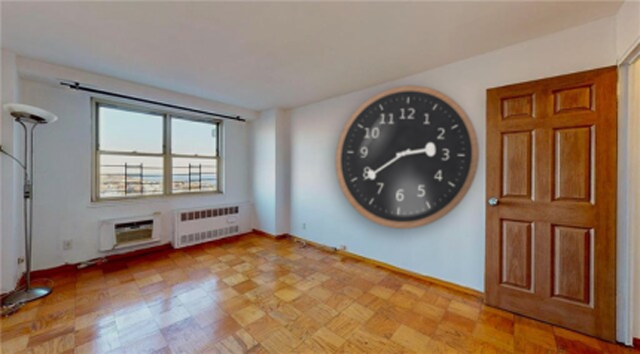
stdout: h=2 m=39
